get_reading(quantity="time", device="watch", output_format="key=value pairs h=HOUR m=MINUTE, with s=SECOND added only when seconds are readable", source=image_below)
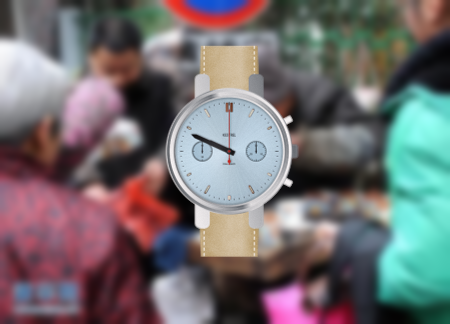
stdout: h=9 m=49
